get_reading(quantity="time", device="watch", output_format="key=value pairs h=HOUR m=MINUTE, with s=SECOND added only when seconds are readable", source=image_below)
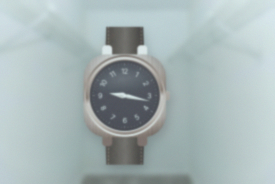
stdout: h=9 m=17
